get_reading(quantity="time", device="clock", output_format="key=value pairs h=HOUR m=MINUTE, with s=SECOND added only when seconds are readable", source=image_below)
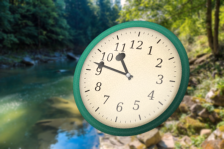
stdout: h=10 m=47
